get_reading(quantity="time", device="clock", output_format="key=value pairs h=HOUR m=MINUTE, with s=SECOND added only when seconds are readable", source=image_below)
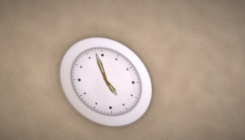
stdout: h=4 m=58
